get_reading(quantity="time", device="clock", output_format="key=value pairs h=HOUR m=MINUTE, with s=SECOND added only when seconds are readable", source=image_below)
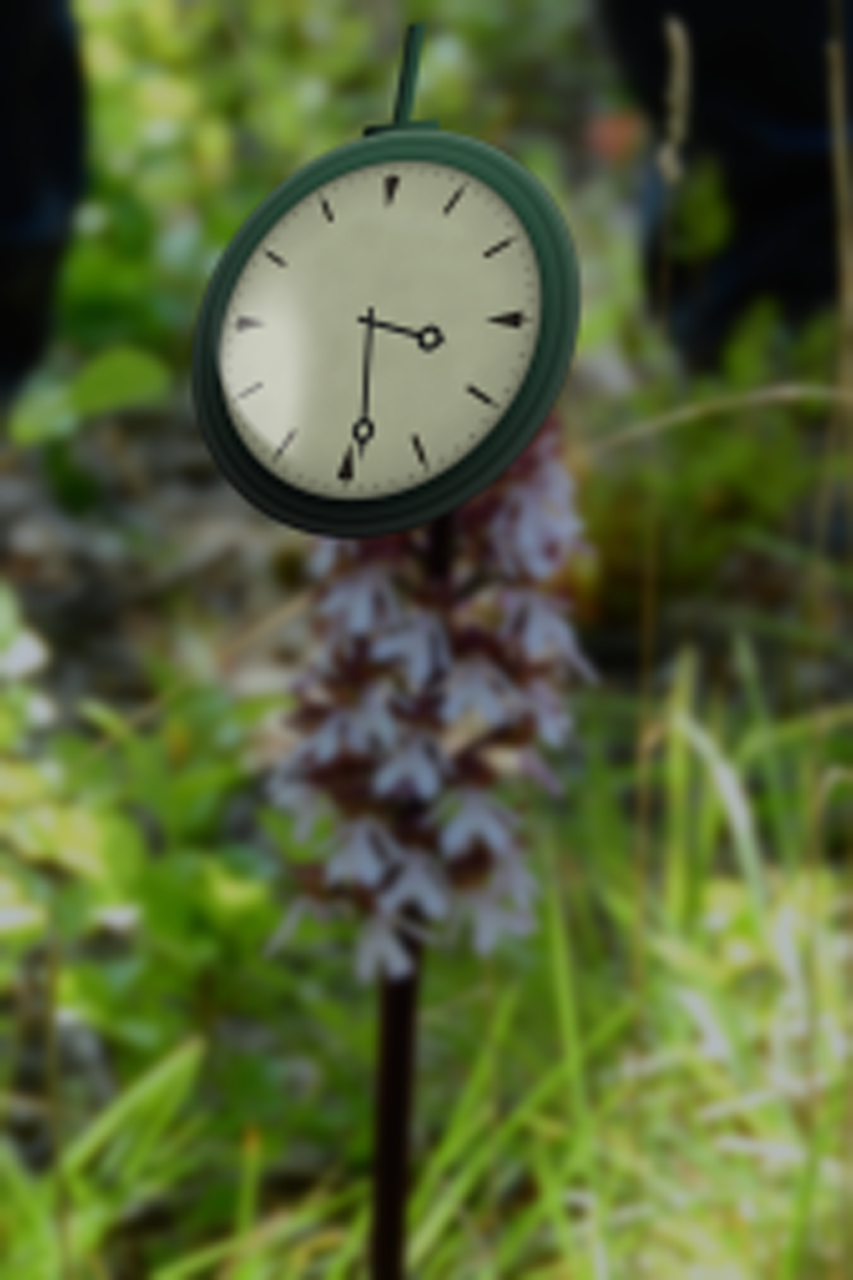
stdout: h=3 m=29
